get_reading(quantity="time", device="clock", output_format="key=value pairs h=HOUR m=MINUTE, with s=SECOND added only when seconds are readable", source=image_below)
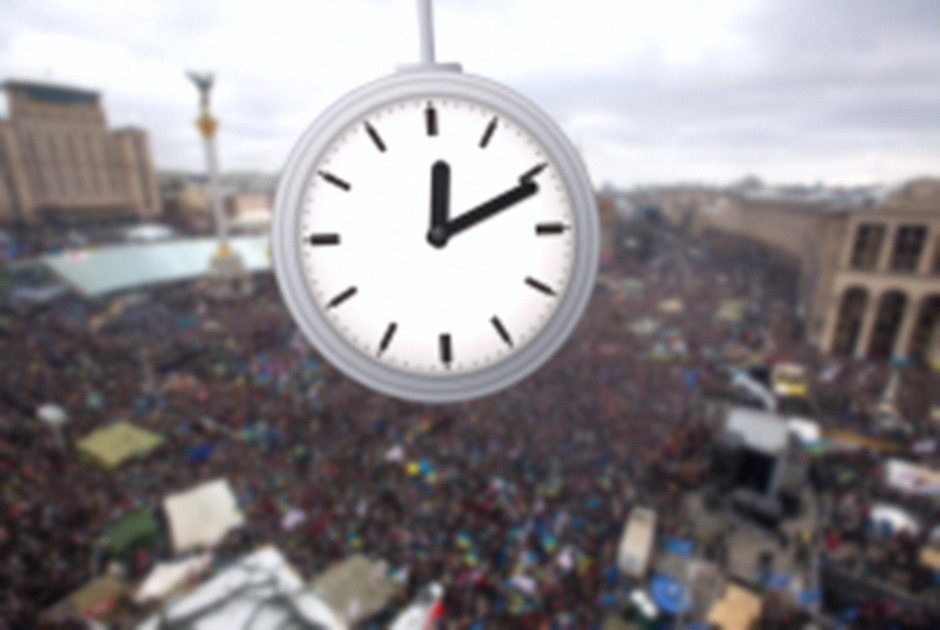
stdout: h=12 m=11
